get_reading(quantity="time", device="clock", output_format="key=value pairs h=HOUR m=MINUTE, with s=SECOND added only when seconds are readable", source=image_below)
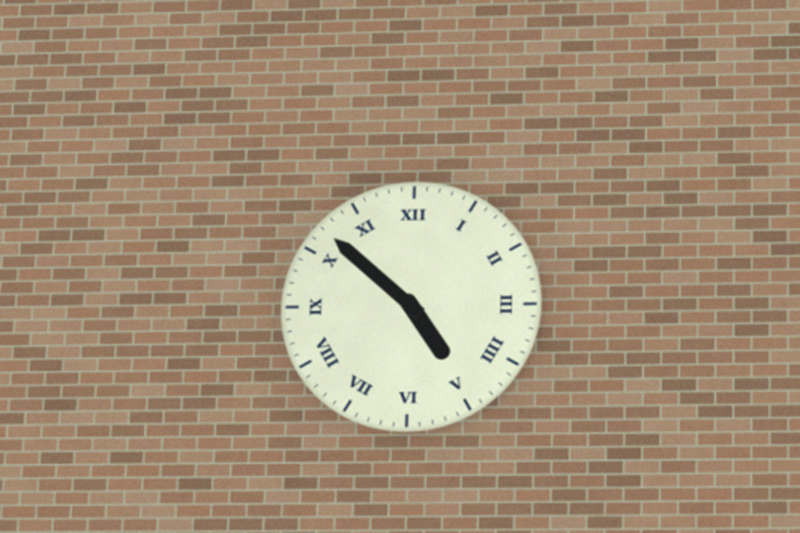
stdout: h=4 m=52
